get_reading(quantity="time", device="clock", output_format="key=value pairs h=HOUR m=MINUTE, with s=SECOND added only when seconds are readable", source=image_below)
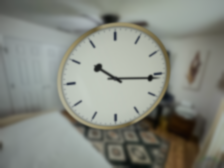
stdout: h=10 m=16
